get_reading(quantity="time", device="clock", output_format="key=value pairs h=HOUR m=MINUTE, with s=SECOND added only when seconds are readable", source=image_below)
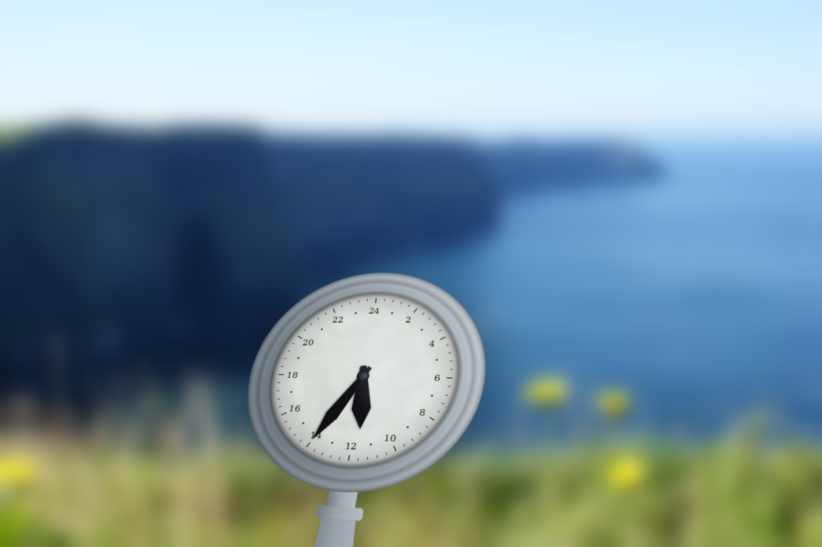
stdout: h=11 m=35
